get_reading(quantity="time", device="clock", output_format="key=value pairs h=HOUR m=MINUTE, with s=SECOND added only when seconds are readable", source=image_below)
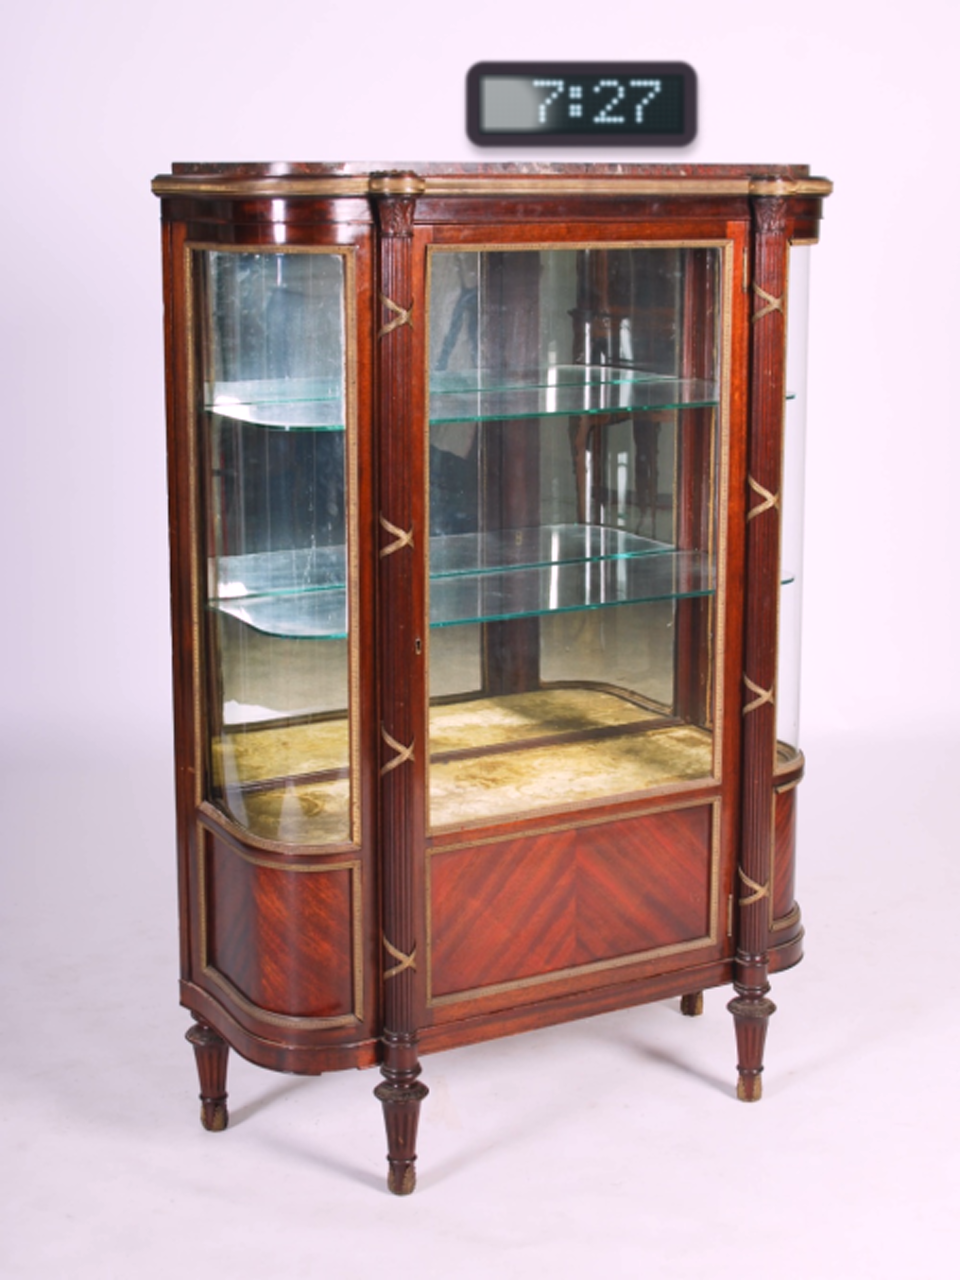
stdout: h=7 m=27
